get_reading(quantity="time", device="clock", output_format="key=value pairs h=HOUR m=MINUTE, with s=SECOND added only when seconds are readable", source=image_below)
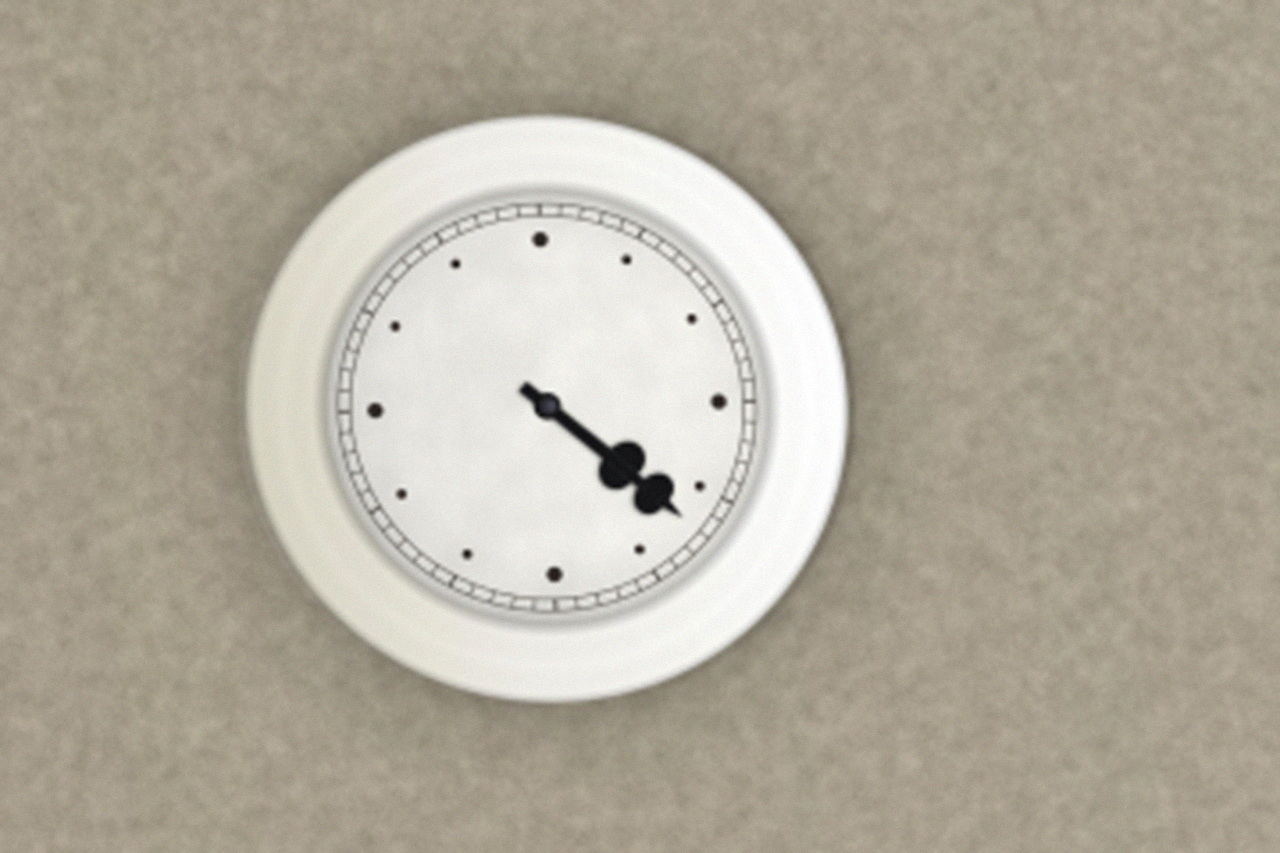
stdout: h=4 m=22
